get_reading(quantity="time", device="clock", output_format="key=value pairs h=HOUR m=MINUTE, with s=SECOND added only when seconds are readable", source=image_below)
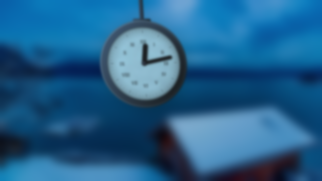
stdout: h=12 m=13
